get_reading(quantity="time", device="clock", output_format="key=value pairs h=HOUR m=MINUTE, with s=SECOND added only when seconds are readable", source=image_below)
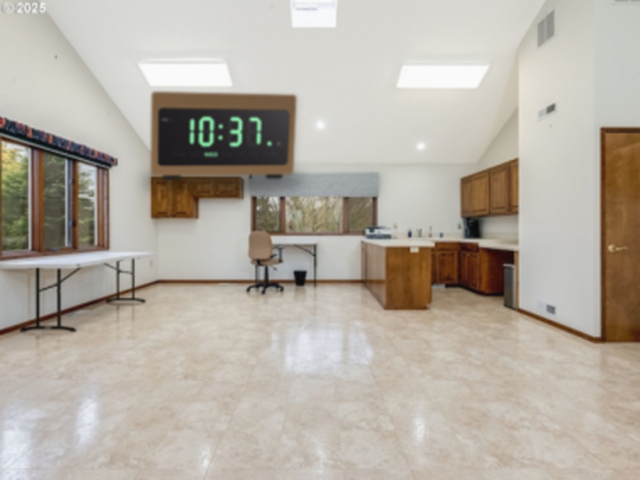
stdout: h=10 m=37
